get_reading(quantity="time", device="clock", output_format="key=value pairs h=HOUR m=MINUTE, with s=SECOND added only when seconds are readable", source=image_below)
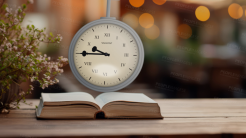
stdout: h=9 m=45
